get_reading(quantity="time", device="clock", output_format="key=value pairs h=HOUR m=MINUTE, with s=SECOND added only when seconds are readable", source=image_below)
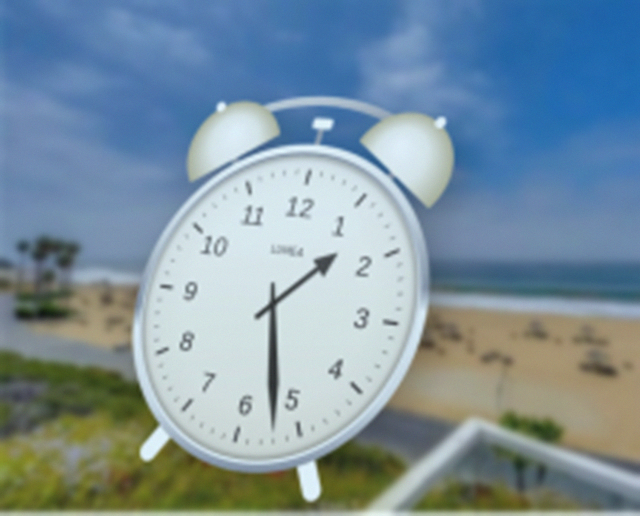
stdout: h=1 m=27
